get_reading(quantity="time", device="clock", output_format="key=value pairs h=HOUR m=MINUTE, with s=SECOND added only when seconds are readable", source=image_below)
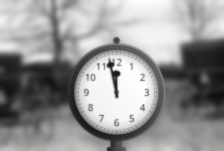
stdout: h=11 m=58
